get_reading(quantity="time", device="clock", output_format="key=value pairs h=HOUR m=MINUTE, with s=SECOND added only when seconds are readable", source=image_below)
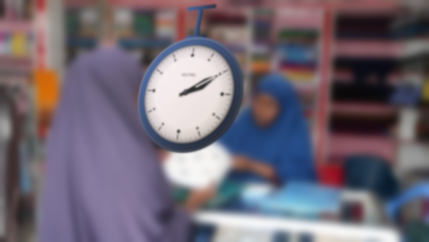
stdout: h=2 m=10
